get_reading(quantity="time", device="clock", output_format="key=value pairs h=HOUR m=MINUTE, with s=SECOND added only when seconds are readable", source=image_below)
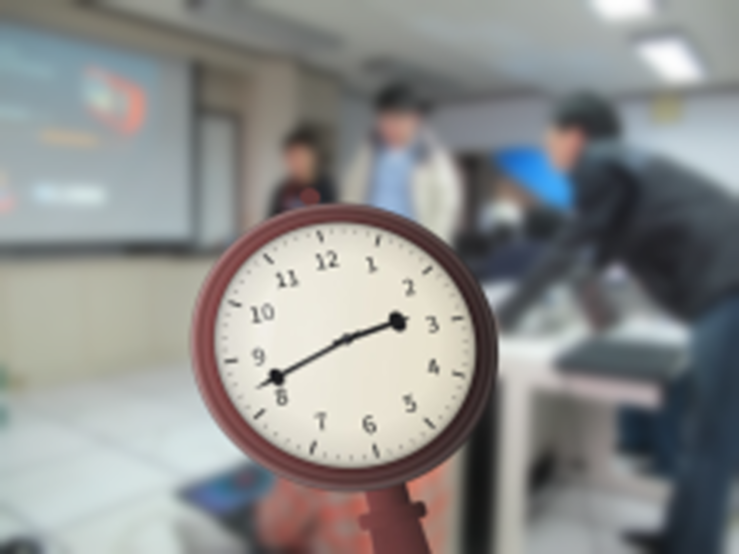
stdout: h=2 m=42
